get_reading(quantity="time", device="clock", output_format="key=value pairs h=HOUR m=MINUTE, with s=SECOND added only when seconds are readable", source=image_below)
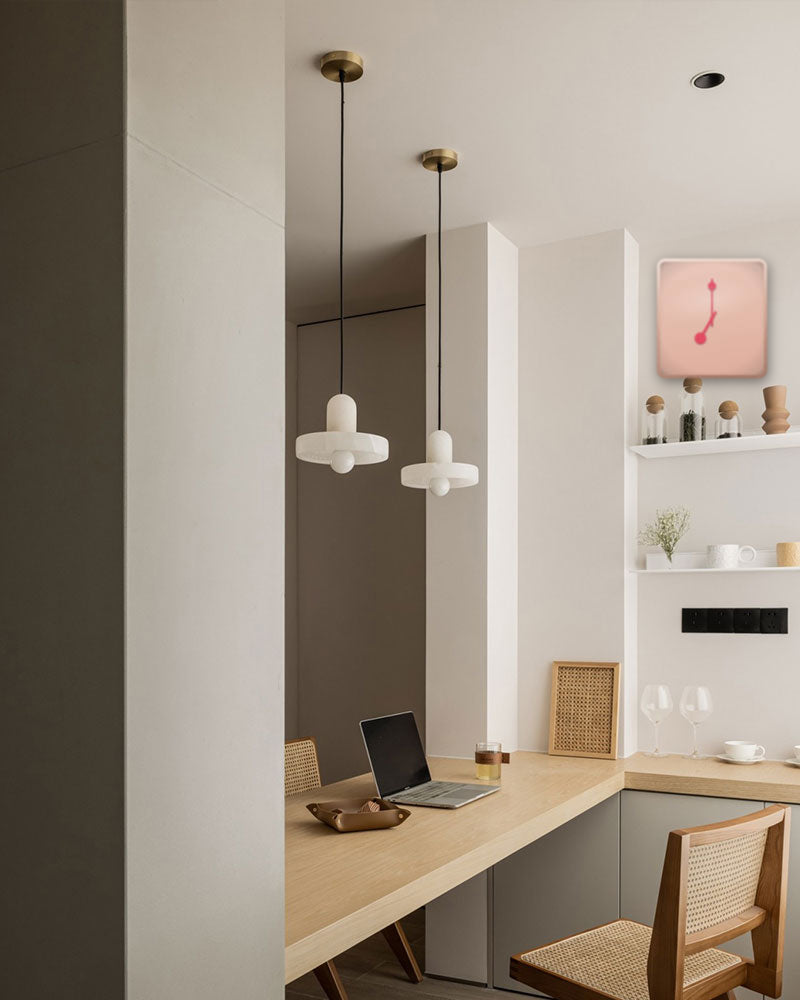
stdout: h=7 m=0
